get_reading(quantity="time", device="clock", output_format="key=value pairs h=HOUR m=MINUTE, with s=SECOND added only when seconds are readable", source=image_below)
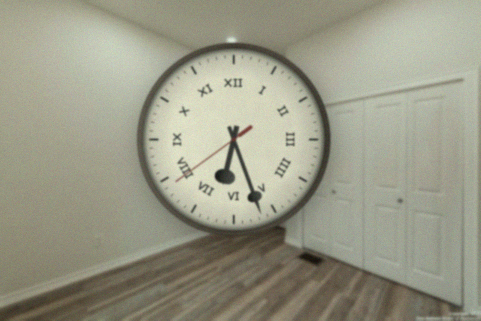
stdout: h=6 m=26 s=39
